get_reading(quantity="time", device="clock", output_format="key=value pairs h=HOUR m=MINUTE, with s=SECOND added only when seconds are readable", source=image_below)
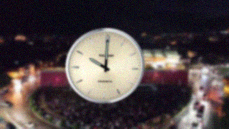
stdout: h=10 m=0
